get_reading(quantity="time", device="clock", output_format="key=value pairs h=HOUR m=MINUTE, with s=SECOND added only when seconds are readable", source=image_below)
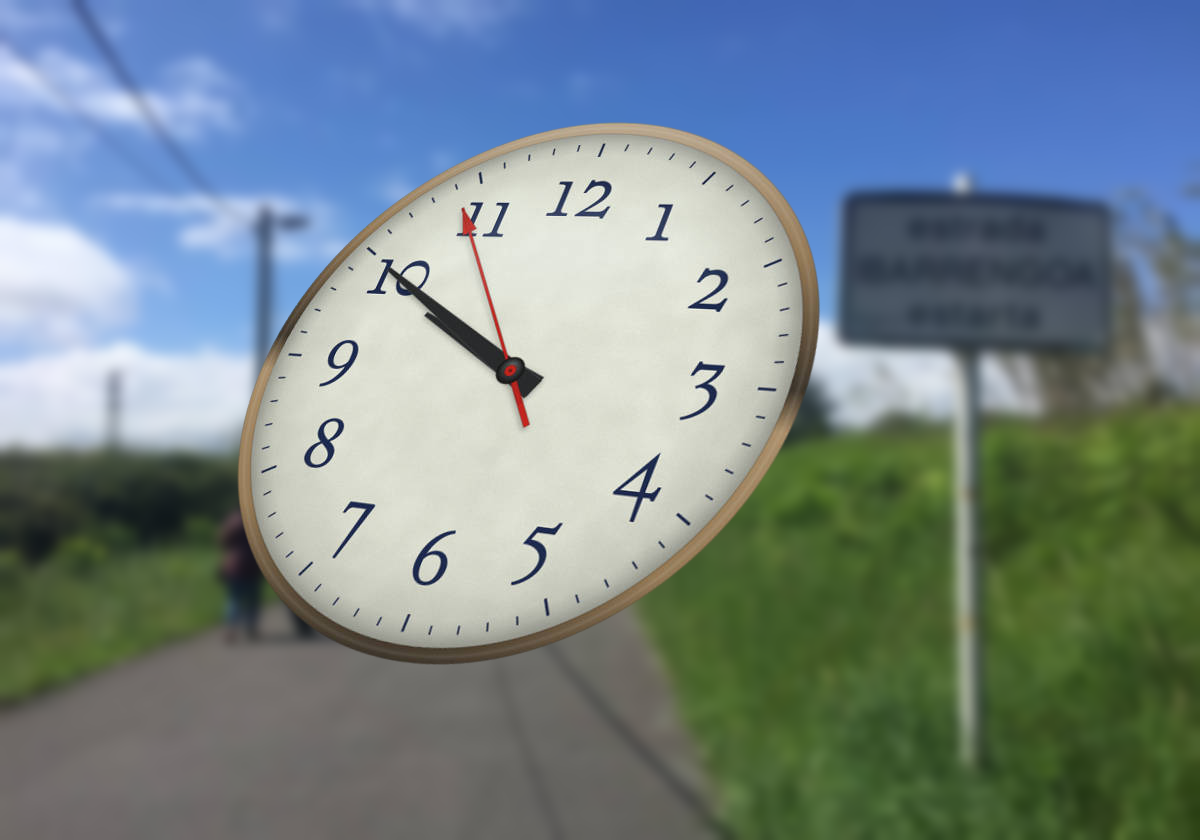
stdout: h=9 m=49 s=54
